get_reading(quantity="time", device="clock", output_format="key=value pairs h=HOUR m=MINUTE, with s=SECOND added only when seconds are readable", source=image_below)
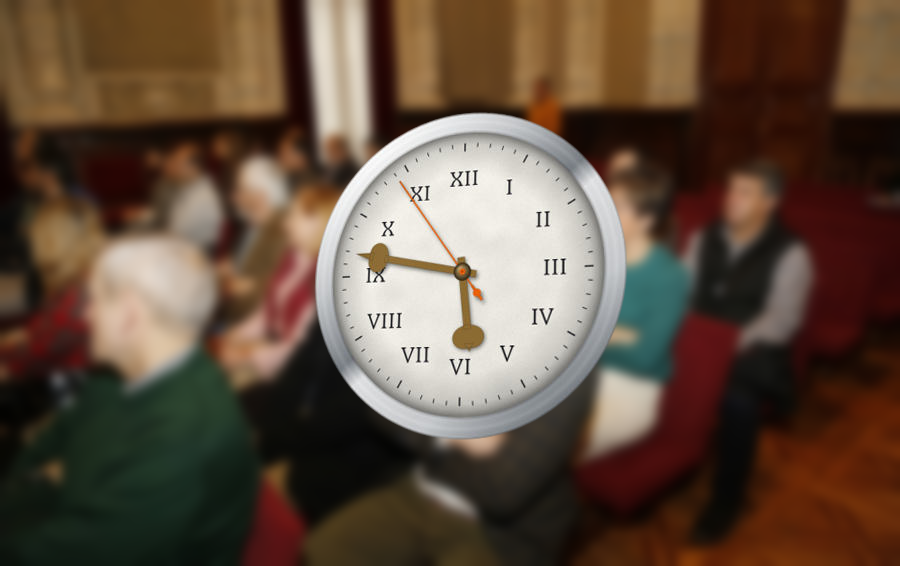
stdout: h=5 m=46 s=54
